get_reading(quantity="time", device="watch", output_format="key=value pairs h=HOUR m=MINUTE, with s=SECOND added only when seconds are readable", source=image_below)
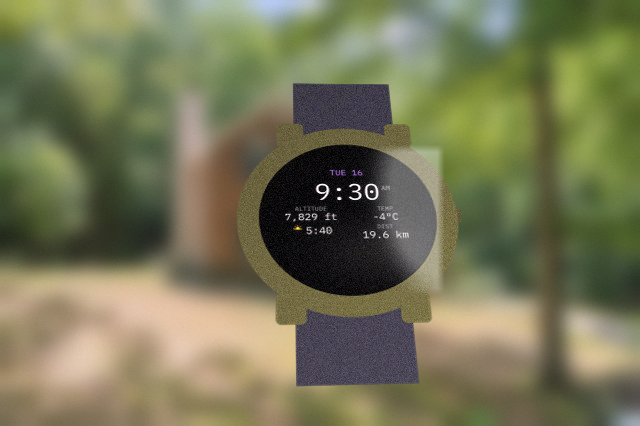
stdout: h=9 m=30
